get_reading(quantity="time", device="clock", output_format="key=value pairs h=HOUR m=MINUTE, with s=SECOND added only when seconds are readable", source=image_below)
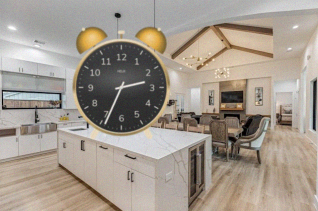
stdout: h=2 m=34
